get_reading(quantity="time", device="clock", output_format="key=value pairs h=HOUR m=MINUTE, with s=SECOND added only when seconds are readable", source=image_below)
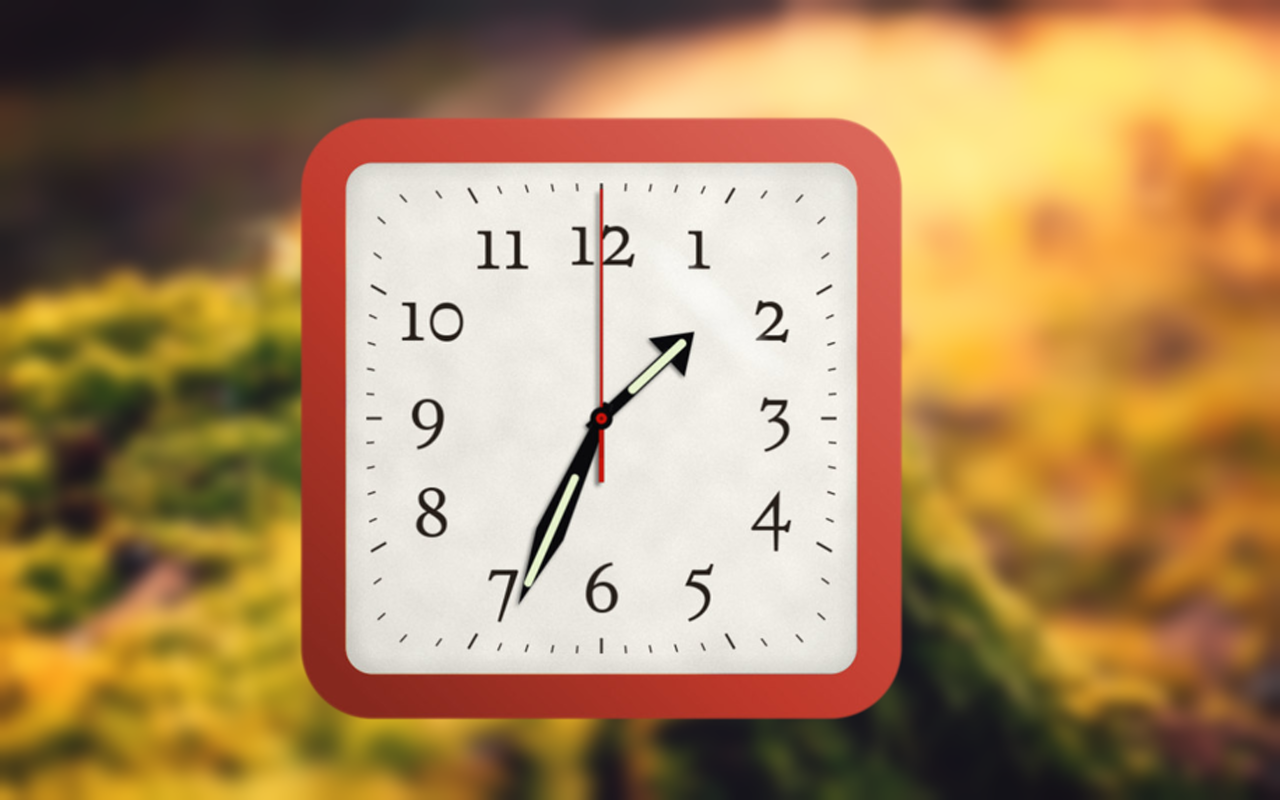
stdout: h=1 m=34 s=0
